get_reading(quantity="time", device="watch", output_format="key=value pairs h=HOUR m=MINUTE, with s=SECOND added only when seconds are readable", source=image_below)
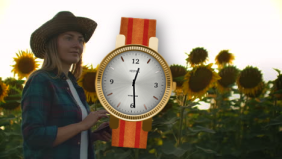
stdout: h=12 m=29
